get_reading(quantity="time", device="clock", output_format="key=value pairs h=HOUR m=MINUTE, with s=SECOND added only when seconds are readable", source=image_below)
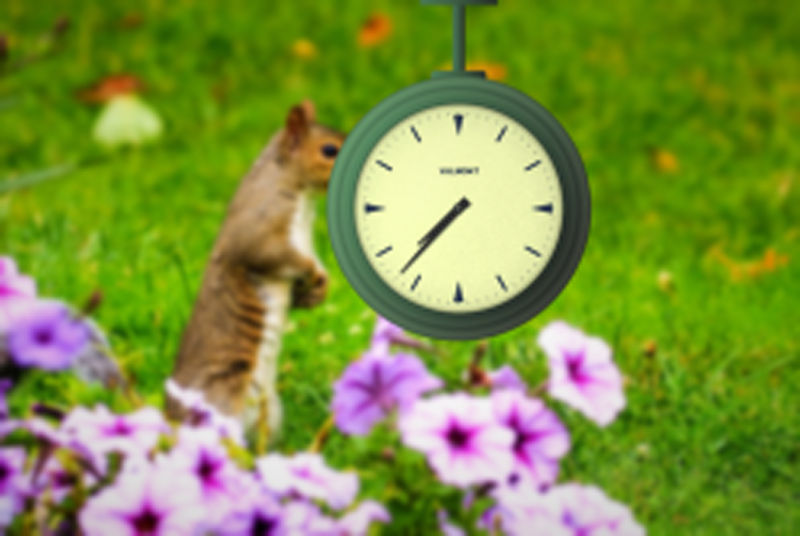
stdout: h=7 m=37
